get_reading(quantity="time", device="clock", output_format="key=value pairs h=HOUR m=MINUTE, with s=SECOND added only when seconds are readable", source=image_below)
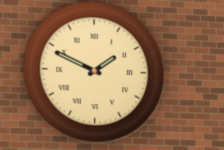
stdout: h=1 m=49
